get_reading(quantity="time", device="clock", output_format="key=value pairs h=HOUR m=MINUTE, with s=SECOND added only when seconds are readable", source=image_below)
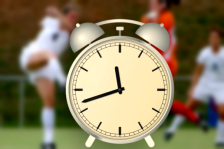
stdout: h=11 m=42
